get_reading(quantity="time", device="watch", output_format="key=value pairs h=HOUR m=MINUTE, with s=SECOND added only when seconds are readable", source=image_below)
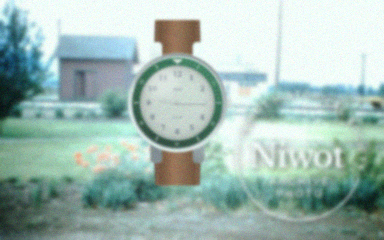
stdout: h=9 m=15
